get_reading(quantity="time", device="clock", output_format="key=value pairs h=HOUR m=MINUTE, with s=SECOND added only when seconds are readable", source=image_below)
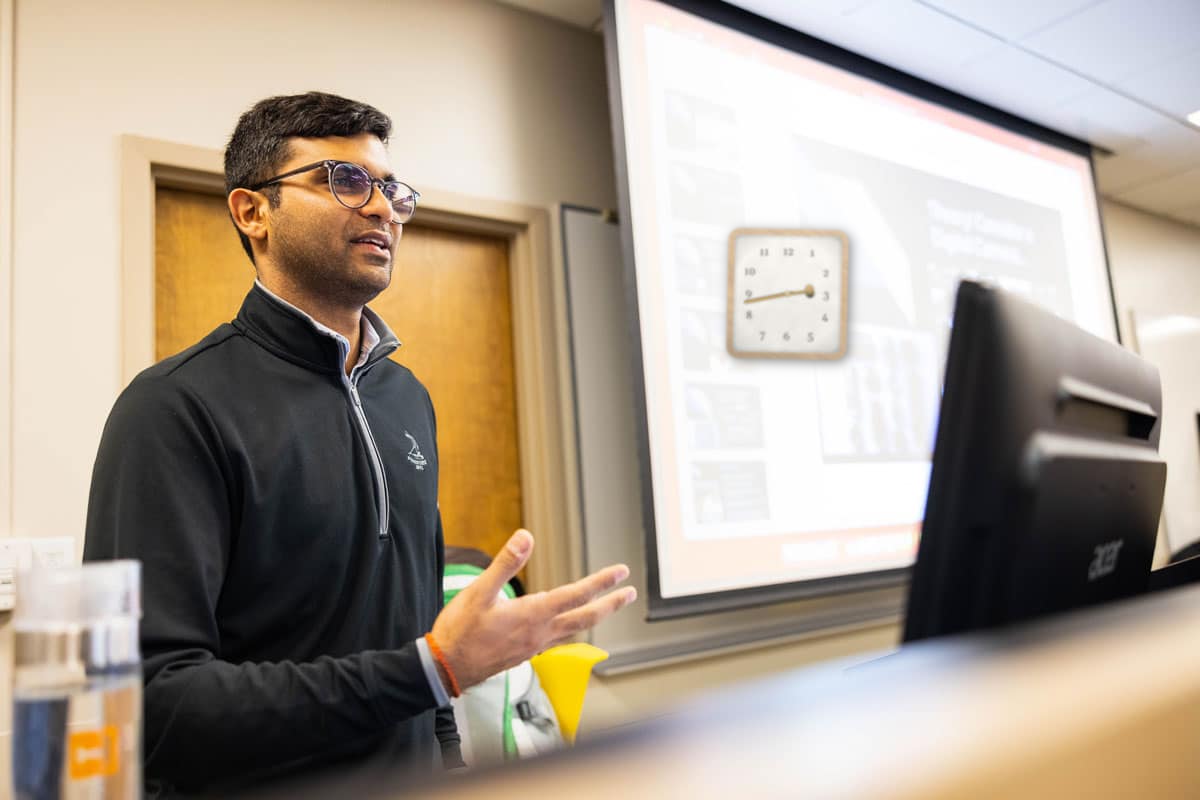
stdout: h=2 m=43
